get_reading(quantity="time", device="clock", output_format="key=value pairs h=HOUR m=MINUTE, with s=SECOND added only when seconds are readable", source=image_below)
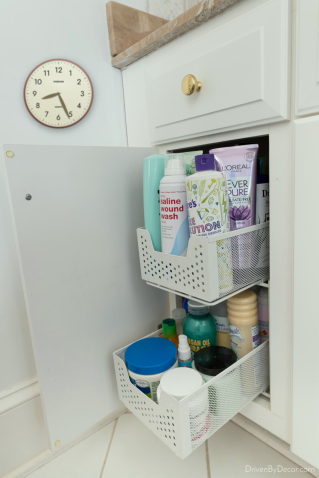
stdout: h=8 m=26
